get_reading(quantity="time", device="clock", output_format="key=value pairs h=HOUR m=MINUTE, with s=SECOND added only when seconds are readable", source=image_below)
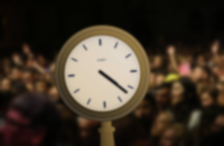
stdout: h=4 m=22
